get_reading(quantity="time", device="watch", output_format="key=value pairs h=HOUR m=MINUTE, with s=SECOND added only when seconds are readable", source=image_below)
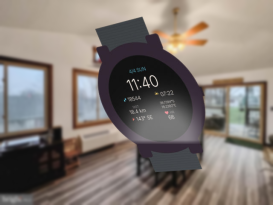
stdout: h=11 m=40
